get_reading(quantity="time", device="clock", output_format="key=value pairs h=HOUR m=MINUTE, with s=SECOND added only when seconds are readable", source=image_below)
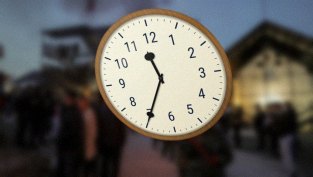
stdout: h=11 m=35
